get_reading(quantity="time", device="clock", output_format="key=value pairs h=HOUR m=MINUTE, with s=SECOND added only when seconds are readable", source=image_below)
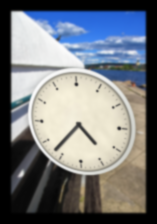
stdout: h=4 m=37
